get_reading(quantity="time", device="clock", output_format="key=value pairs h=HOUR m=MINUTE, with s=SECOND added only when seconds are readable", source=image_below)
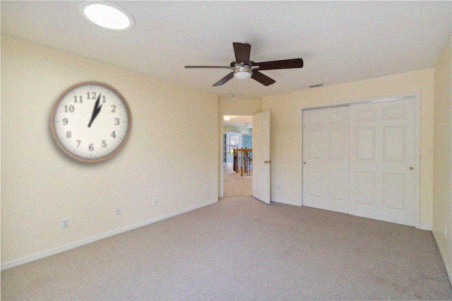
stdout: h=1 m=3
